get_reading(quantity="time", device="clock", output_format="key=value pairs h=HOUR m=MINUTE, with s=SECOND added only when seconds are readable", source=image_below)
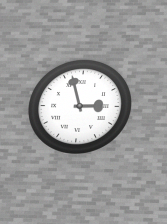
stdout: h=2 m=57
